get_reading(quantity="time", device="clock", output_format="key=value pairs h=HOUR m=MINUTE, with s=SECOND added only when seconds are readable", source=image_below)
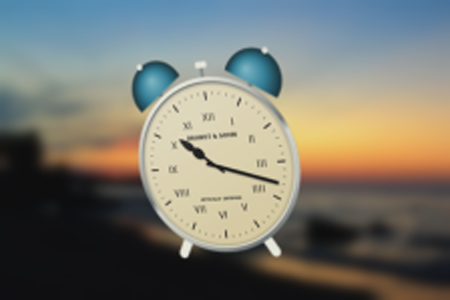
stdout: h=10 m=18
